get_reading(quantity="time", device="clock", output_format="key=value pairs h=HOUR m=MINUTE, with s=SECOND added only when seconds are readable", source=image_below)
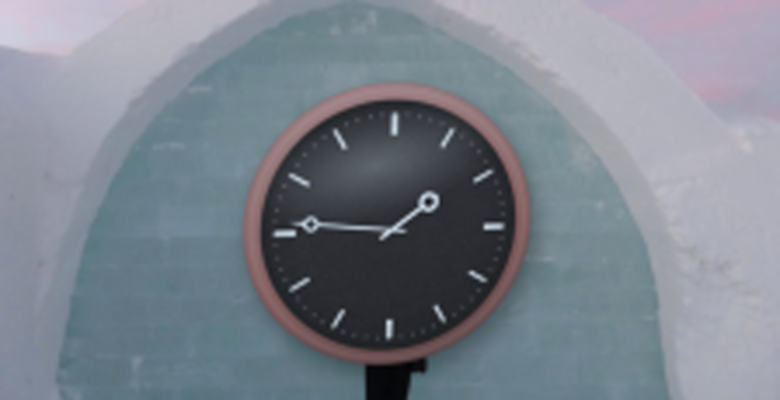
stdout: h=1 m=46
